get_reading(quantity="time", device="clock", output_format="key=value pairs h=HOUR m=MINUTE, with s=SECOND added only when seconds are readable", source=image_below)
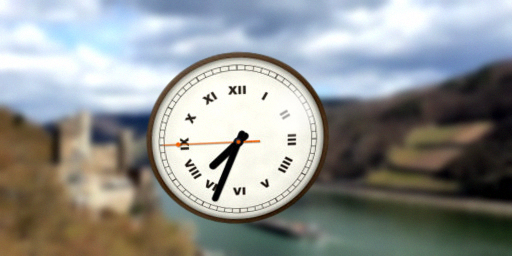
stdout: h=7 m=33 s=45
